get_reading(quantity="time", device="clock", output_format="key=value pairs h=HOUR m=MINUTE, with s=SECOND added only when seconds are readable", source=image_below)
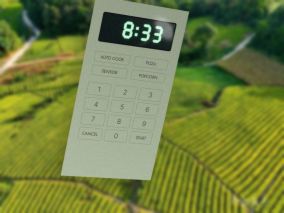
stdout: h=8 m=33
